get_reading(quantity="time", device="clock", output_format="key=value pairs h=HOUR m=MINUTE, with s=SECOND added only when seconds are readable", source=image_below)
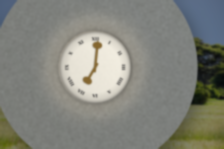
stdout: h=7 m=1
